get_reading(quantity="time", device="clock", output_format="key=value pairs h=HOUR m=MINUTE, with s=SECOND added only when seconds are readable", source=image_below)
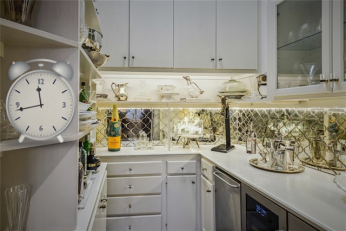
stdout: h=11 m=43
